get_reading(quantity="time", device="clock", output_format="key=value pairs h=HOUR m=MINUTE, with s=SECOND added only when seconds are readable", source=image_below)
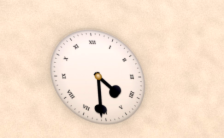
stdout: h=4 m=31
